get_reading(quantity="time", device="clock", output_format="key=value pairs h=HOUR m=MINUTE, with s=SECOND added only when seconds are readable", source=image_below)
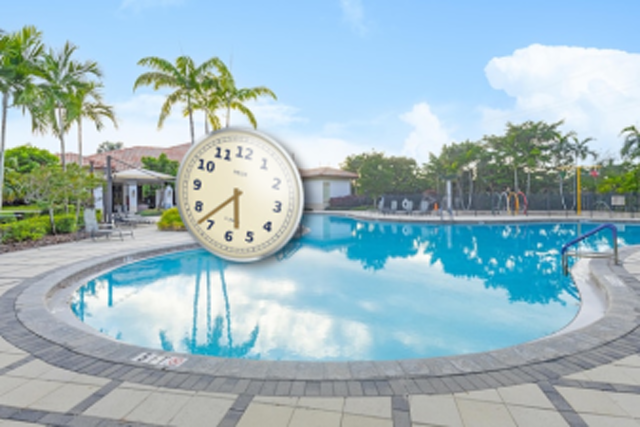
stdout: h=5 m=37
